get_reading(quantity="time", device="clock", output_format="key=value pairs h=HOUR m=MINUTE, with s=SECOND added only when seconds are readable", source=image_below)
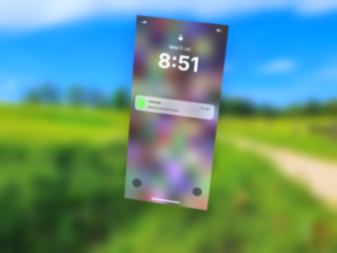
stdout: h=8 m=51
